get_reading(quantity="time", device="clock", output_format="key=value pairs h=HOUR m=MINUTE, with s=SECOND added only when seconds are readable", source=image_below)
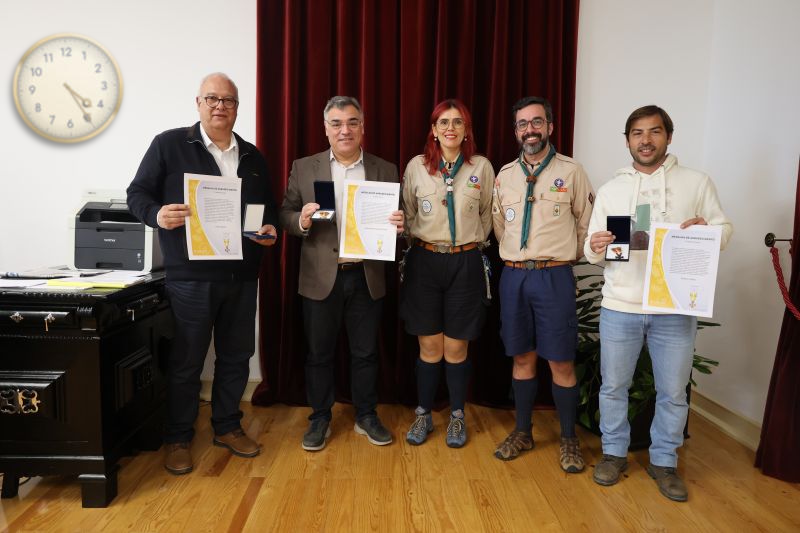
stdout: h=4 m=25
